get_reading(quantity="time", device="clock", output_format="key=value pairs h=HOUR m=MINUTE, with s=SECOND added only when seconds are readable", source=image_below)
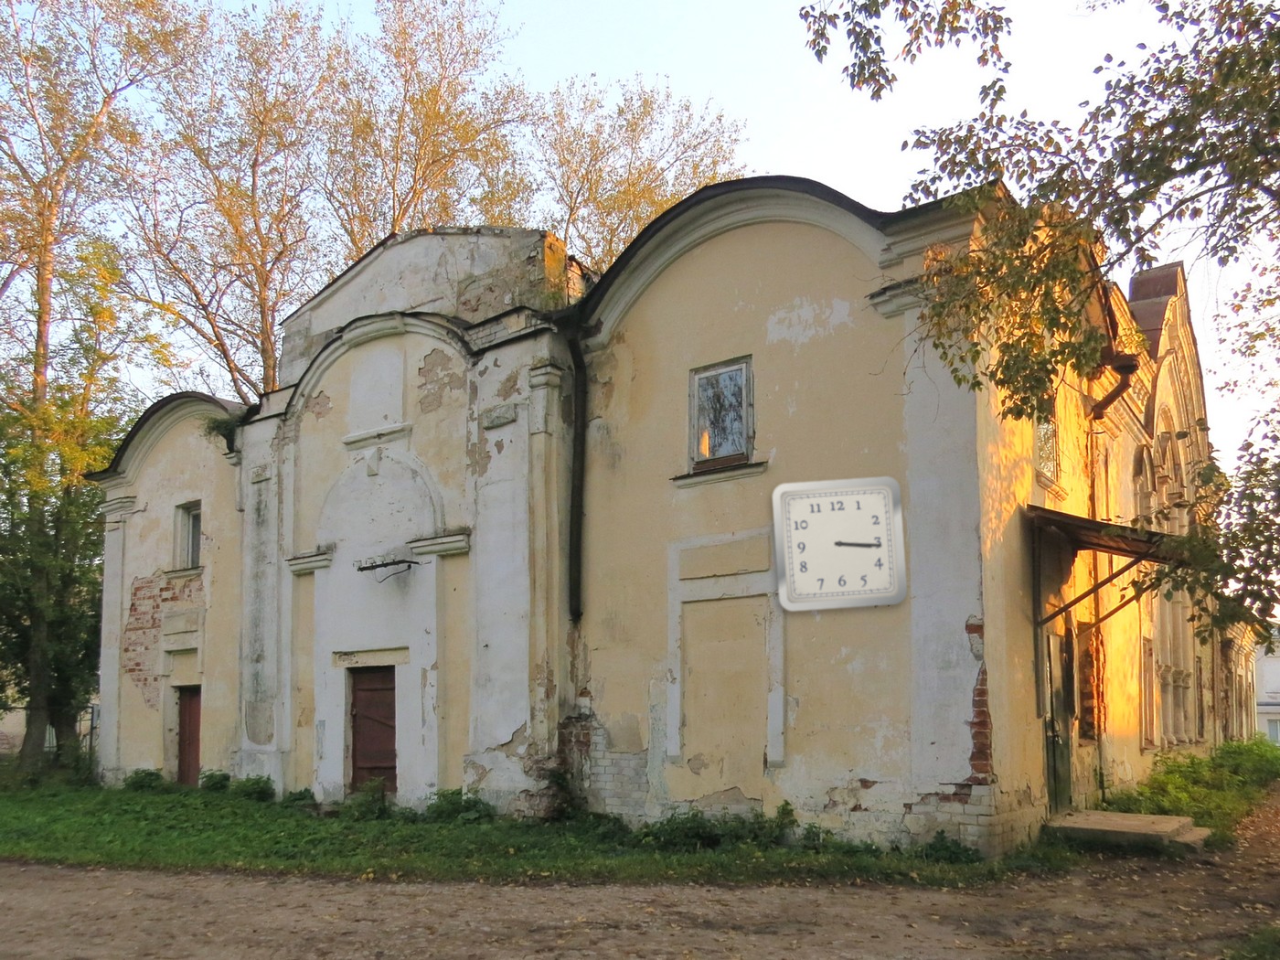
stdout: h=3 m=16
